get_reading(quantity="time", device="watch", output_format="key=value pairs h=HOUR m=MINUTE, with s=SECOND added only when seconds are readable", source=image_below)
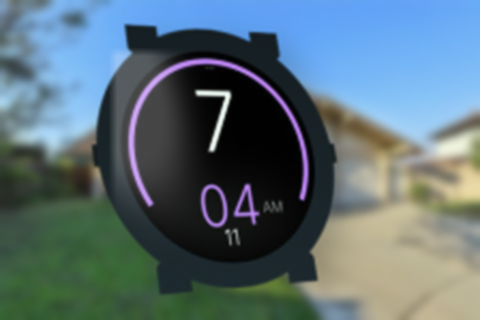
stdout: h=7 m=4 s=11
